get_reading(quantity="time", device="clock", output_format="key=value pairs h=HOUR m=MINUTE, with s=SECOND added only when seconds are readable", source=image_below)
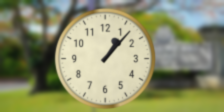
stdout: h=1 m=7
